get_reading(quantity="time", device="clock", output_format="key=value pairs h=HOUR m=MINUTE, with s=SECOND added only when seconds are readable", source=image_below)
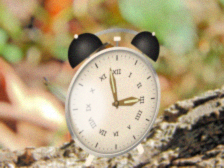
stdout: h=2 m=58
